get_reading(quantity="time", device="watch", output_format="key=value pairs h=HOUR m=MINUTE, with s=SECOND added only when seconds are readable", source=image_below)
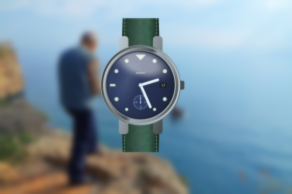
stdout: h=2 m=26
